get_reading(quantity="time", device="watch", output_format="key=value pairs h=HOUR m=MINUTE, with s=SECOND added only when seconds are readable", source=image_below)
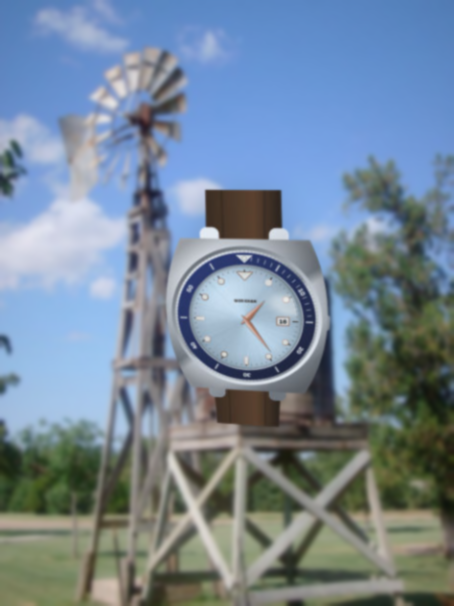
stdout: h=1 m=24
